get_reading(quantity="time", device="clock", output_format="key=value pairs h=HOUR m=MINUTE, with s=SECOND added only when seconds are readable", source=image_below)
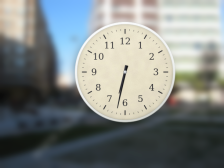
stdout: h=6 m=32
